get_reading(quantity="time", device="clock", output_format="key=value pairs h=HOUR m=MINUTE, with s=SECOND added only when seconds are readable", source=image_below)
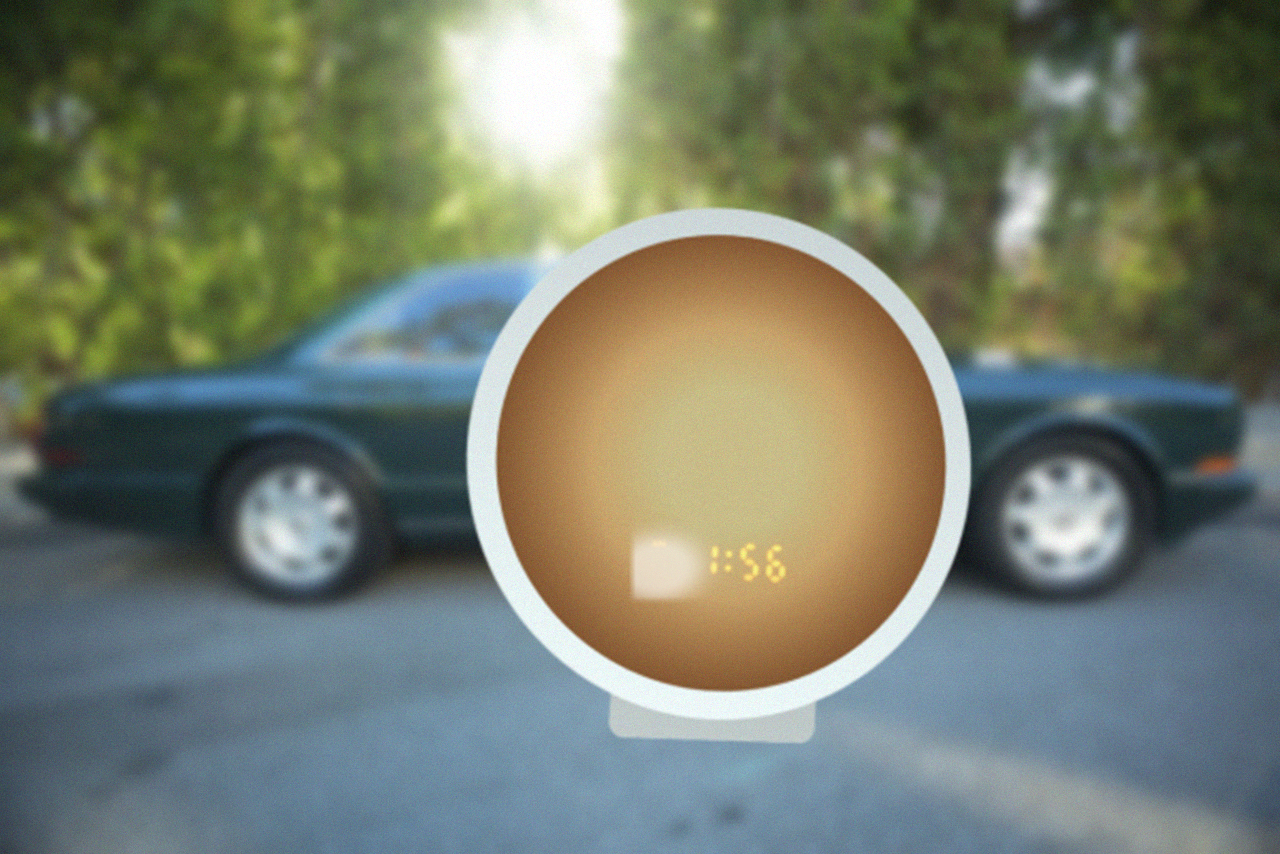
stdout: h=1 m=56
